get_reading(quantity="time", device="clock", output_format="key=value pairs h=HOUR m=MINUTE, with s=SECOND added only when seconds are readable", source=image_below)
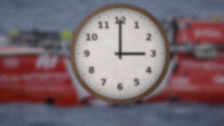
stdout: h=3 m=0
